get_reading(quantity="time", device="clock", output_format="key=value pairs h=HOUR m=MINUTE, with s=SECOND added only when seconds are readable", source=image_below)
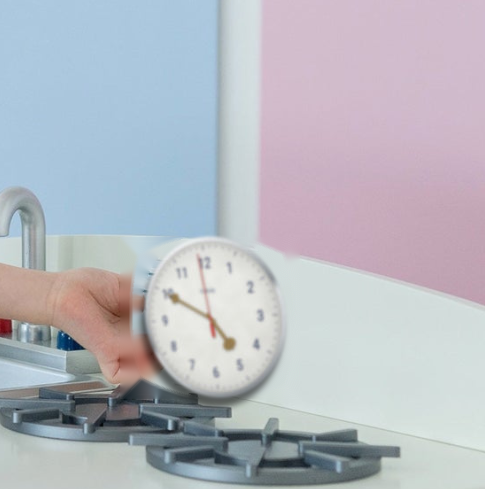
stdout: h=4 m=49 s=59
